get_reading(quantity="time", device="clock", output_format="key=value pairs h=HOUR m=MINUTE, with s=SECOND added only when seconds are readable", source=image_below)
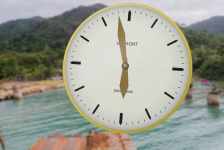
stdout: h=5 m=58
